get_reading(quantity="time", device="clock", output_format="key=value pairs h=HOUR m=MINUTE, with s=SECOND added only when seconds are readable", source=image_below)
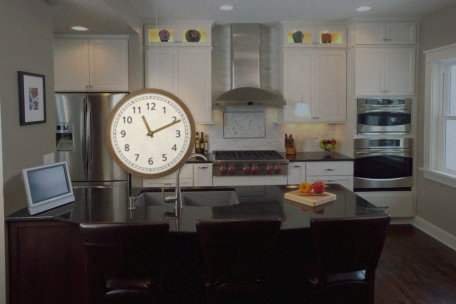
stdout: h=11 m=11
